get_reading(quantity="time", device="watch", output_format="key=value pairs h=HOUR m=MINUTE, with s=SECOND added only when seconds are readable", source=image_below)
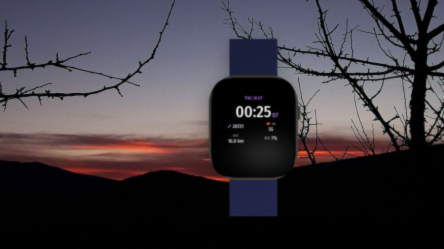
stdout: h=0 m=25
